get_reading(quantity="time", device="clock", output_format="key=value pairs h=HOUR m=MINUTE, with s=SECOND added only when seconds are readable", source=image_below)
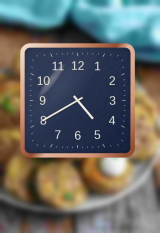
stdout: h=4 m=40
